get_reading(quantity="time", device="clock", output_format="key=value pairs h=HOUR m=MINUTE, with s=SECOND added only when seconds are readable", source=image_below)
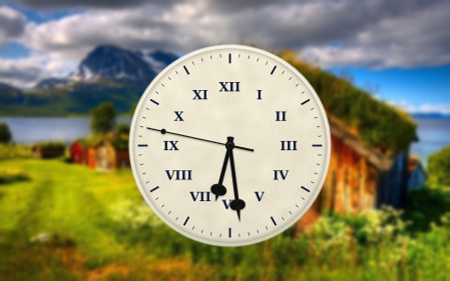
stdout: h=6 m=28 s=47
